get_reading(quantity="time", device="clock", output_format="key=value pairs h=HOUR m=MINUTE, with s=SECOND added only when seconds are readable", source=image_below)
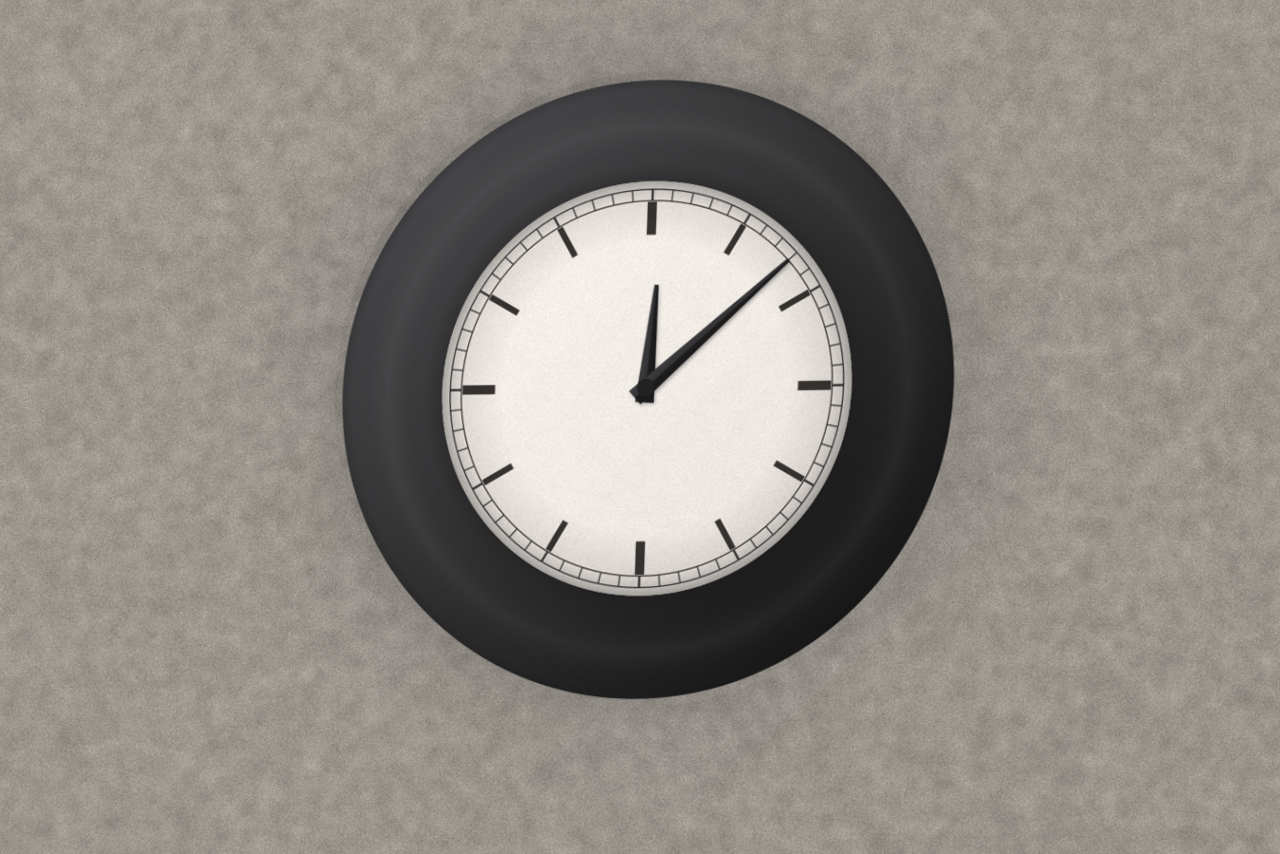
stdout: h=12 m=8
